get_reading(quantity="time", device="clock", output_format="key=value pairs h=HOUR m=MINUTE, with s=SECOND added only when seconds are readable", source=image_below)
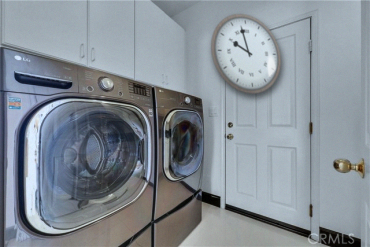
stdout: h=9 m=58
